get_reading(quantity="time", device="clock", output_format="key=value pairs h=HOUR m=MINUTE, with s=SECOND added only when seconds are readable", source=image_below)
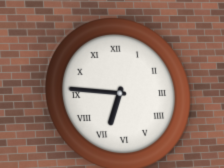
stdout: h=6 m=46
